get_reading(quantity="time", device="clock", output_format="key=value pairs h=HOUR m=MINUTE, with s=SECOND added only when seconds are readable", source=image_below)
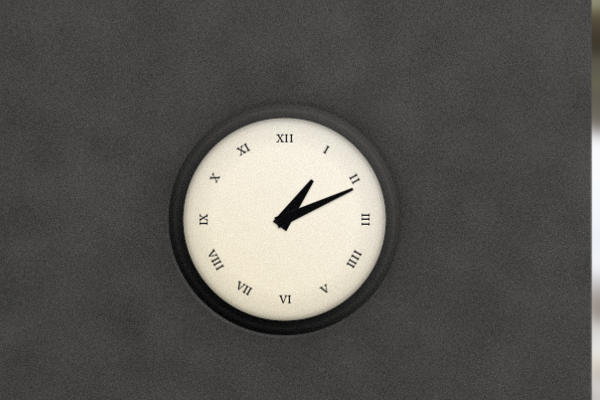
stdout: h=1 m=11
